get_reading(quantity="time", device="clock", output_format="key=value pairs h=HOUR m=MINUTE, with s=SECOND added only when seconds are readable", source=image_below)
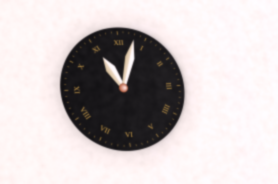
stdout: h=11 m=3
